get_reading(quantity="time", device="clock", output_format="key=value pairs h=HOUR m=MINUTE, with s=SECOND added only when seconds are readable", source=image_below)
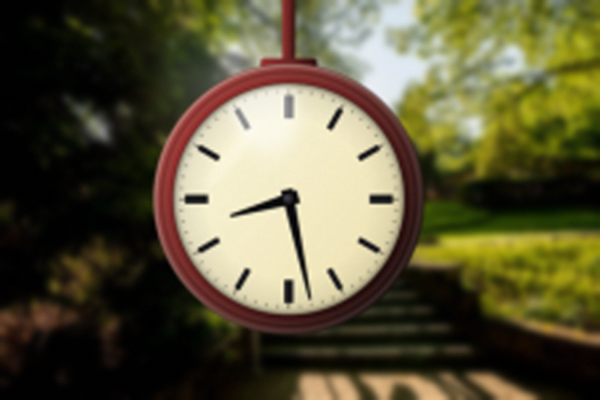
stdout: h=8 m=28
